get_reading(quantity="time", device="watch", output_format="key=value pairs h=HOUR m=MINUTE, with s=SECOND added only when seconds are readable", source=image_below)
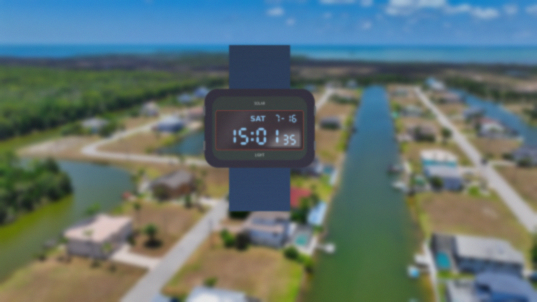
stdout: h=15 m=1 s=35
